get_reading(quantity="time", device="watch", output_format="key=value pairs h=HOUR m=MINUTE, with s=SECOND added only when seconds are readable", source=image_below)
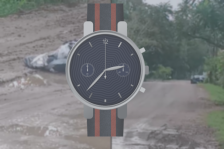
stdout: h=2 m=37
